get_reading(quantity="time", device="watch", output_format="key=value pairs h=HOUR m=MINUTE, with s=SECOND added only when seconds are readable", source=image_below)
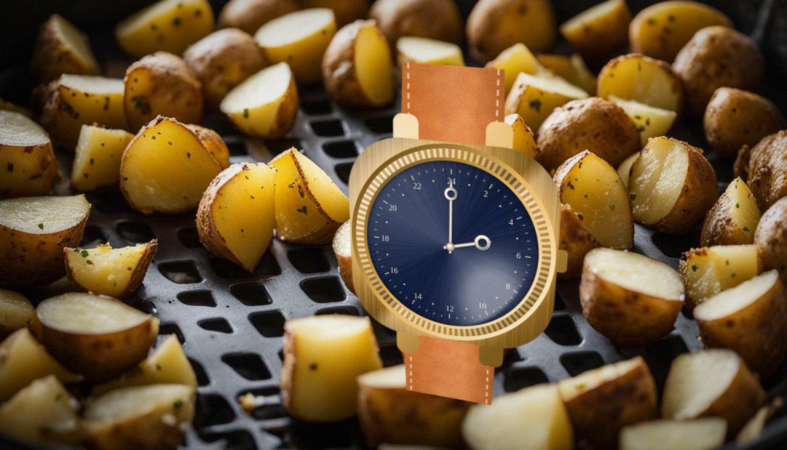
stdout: h=5 m=0
